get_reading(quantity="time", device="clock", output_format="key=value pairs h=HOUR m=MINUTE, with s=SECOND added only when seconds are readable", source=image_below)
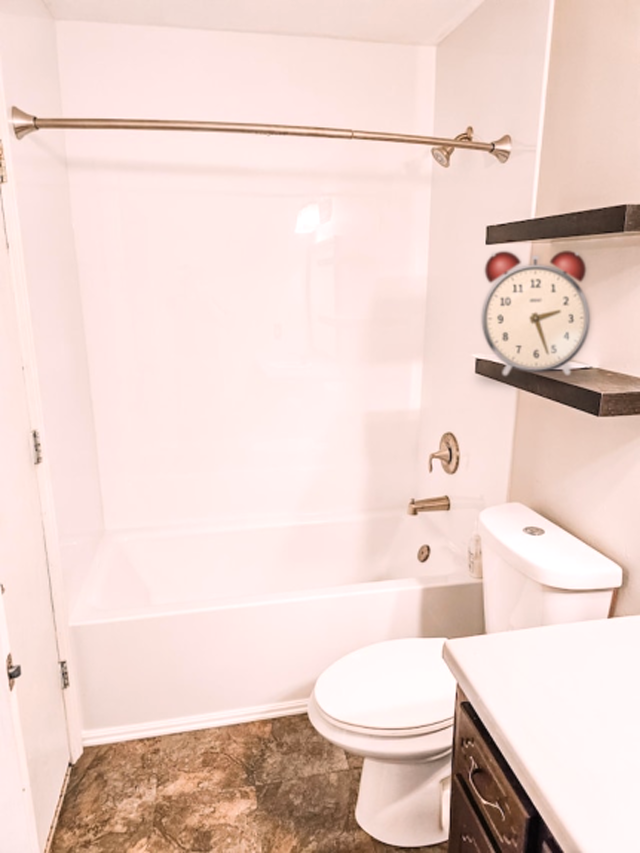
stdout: h=2 m=27
